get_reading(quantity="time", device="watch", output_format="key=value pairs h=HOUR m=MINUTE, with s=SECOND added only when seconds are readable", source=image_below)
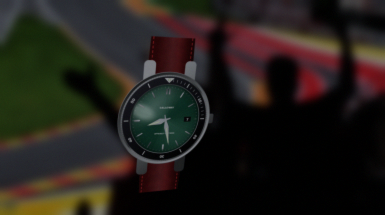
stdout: h=8 m=28
